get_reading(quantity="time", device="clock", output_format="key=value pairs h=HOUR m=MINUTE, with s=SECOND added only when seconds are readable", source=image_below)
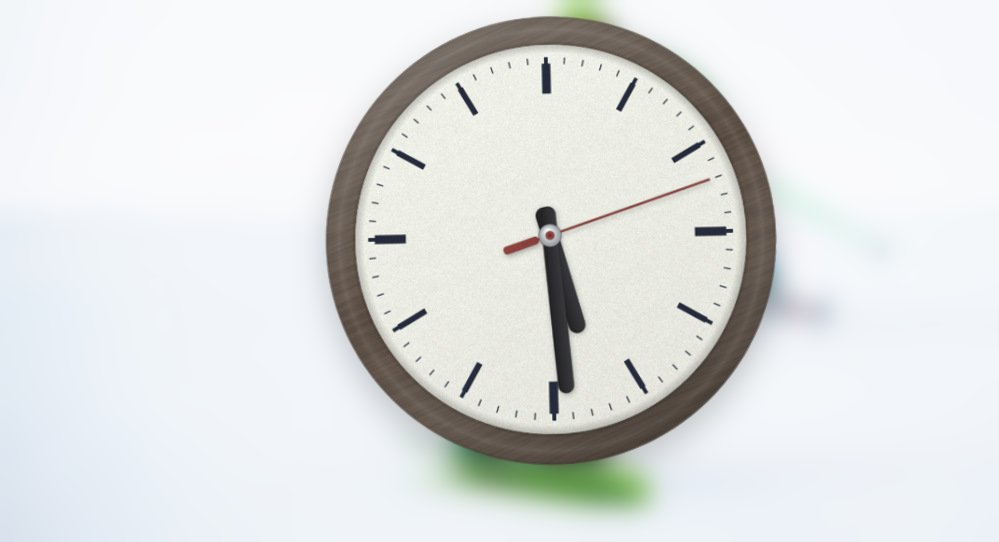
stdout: h=5 m=29 s=12
